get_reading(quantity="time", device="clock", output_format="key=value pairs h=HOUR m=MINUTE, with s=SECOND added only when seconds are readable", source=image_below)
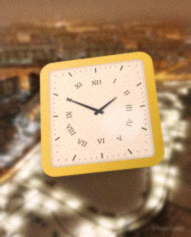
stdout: h=1 m=50
